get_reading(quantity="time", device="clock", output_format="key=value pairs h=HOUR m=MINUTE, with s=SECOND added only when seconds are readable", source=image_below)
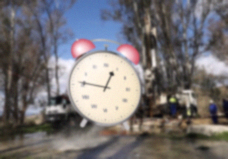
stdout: h=12 m=46
